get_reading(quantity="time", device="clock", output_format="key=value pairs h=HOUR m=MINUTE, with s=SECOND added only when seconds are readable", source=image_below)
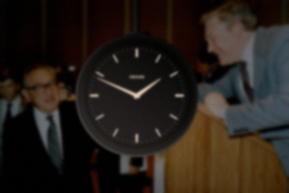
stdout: h=1 m=49
